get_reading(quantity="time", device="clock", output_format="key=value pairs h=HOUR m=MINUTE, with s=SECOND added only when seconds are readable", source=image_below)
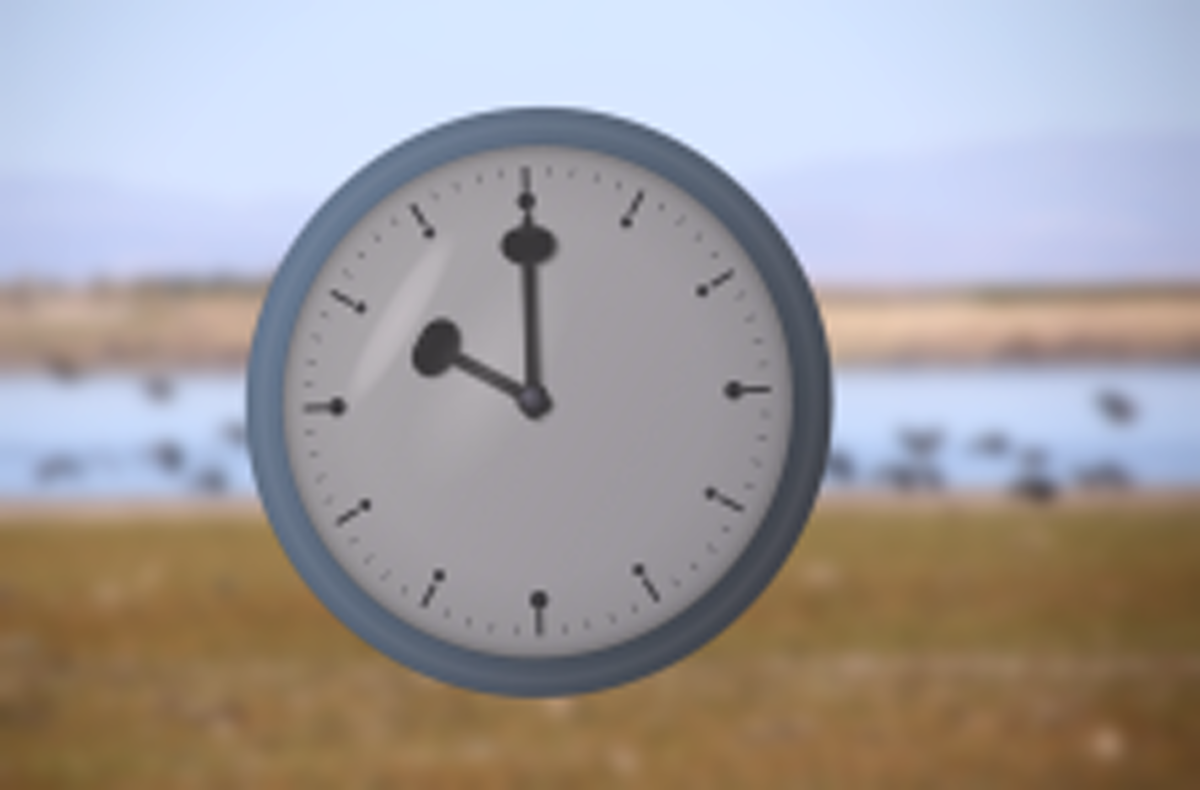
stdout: h=10 m=0
